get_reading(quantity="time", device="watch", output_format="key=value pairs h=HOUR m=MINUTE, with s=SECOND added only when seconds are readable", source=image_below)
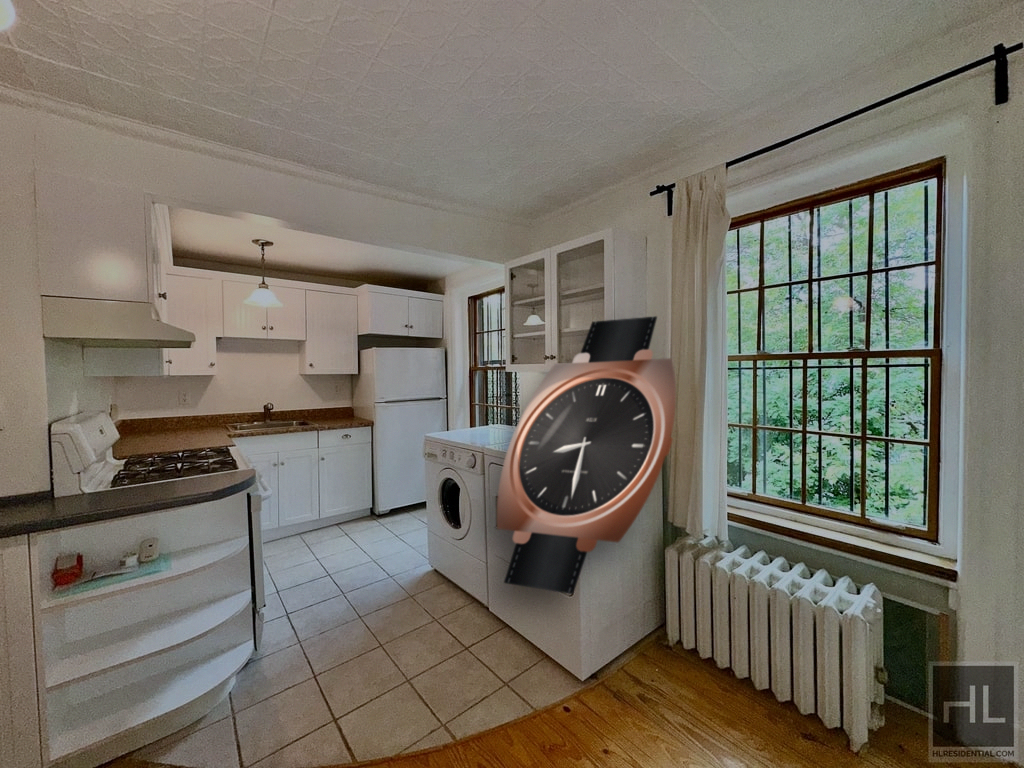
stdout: h=8 m=29
